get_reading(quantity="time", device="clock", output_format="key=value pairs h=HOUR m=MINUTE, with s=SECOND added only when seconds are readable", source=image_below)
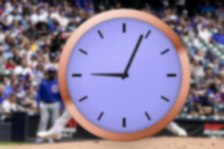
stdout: h=9 m=4
